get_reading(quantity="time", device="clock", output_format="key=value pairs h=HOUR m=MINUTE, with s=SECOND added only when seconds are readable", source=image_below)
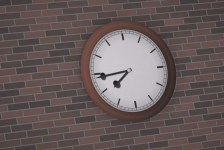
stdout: h=7 m=44
